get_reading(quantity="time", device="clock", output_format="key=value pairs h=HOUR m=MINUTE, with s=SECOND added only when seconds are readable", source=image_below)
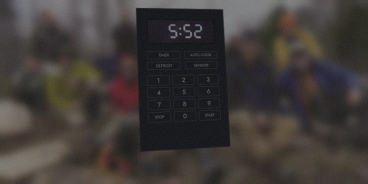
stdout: h=5 m=52
